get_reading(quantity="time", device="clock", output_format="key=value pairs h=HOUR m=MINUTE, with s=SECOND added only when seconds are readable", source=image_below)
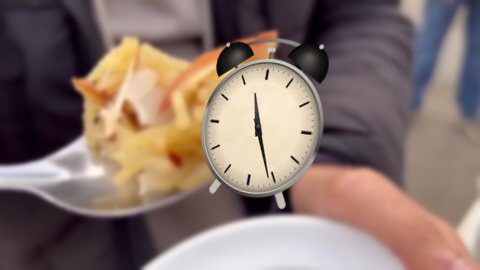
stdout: h=11 m=26
